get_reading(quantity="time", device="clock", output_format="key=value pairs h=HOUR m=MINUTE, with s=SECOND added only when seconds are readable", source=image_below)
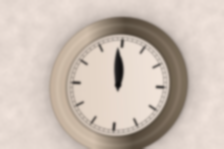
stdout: h=11 m=59
